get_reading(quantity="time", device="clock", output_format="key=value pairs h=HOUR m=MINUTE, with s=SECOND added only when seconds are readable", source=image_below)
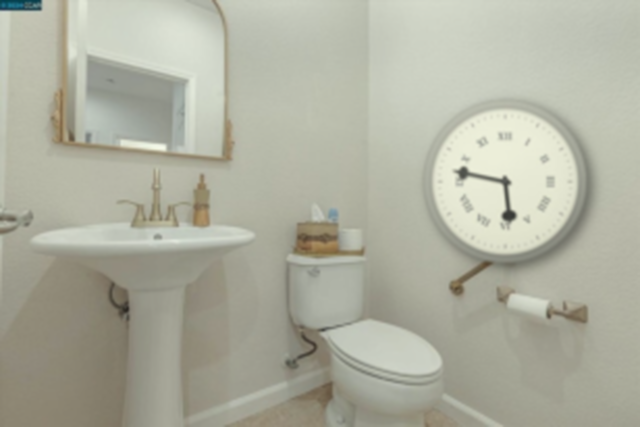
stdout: h=5 m=47
